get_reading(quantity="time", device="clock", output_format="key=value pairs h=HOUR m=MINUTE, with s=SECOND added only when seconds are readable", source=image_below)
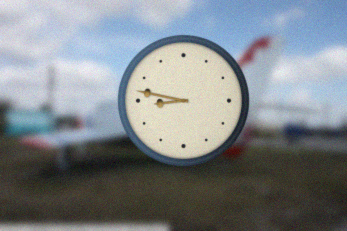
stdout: h=8 m=47
